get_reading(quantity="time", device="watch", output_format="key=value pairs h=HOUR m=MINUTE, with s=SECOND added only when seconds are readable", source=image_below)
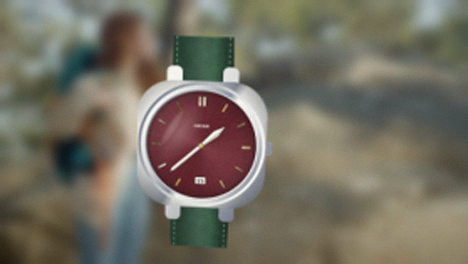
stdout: h=1 m=38
